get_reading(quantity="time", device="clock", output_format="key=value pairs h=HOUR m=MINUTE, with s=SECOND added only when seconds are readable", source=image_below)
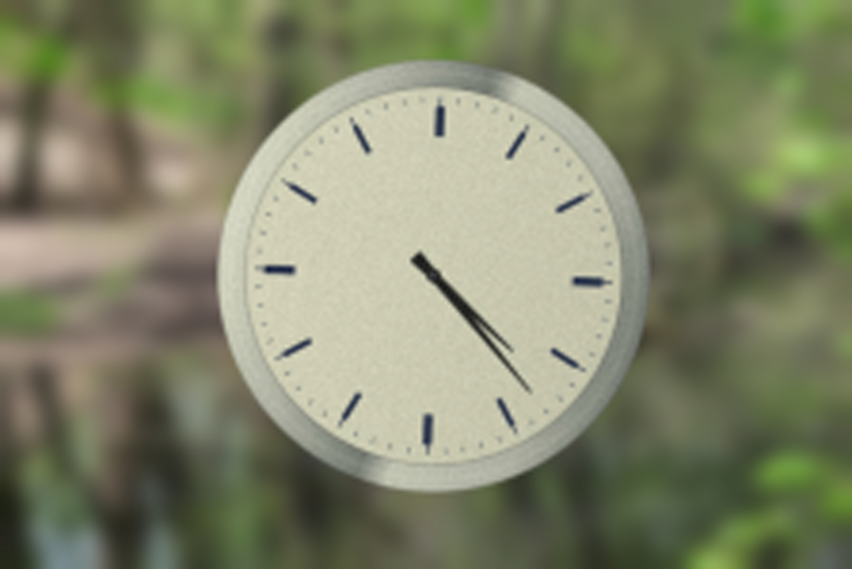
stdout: h=4 m=23
